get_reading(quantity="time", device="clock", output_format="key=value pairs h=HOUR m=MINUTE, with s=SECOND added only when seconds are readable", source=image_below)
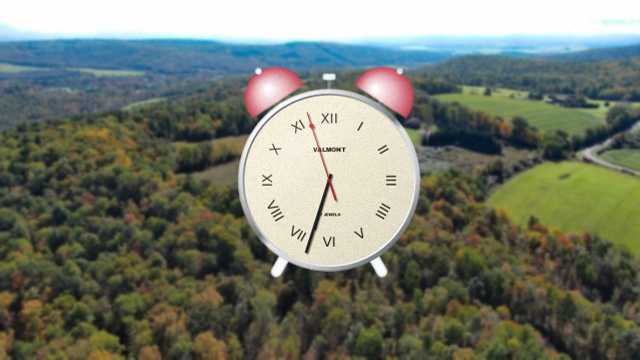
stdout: h=6 m=32 s=57
